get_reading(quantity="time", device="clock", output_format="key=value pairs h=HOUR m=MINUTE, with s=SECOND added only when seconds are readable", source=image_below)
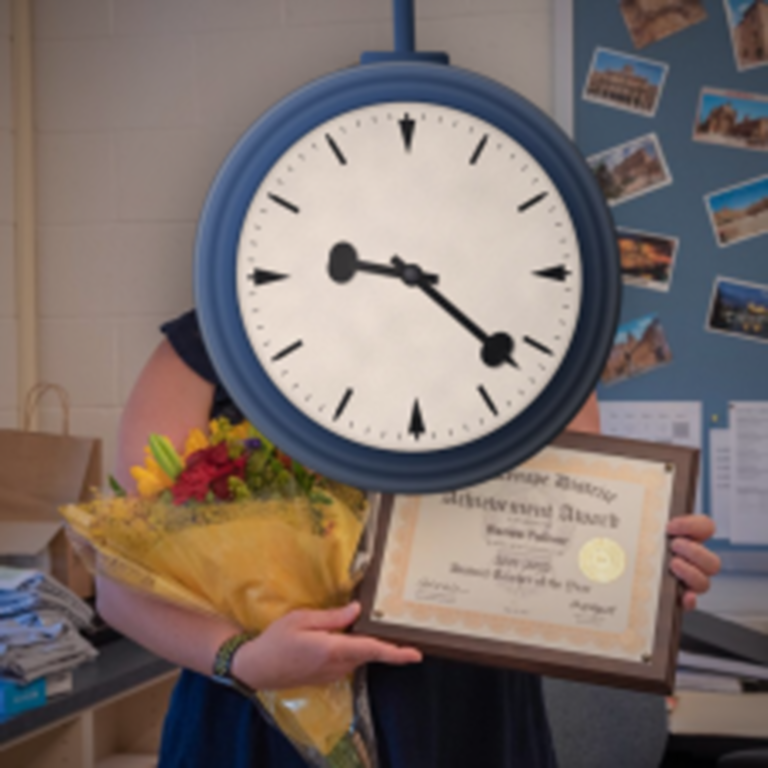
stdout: h=9 m=22
